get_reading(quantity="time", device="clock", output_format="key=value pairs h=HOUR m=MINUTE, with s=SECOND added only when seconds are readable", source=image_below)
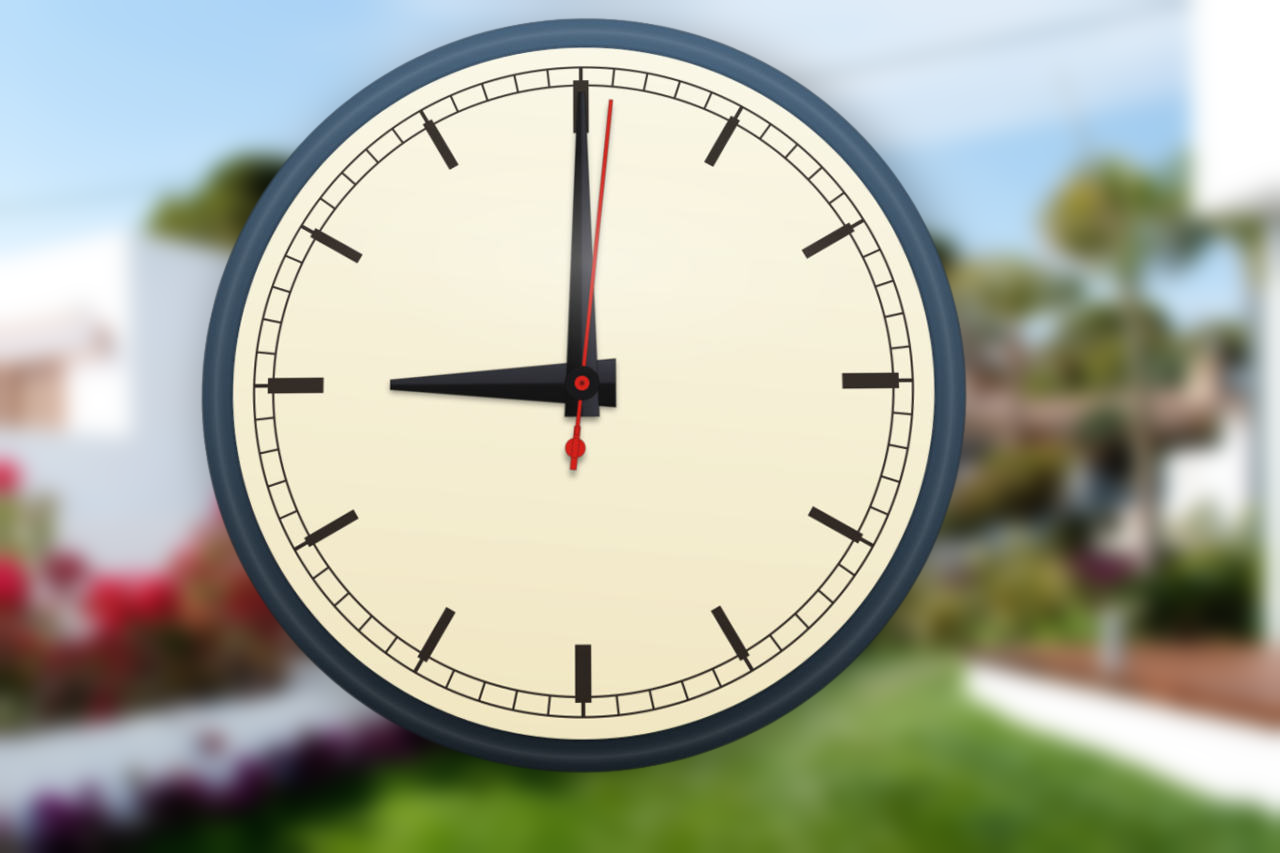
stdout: h=9 m=0 s=1
